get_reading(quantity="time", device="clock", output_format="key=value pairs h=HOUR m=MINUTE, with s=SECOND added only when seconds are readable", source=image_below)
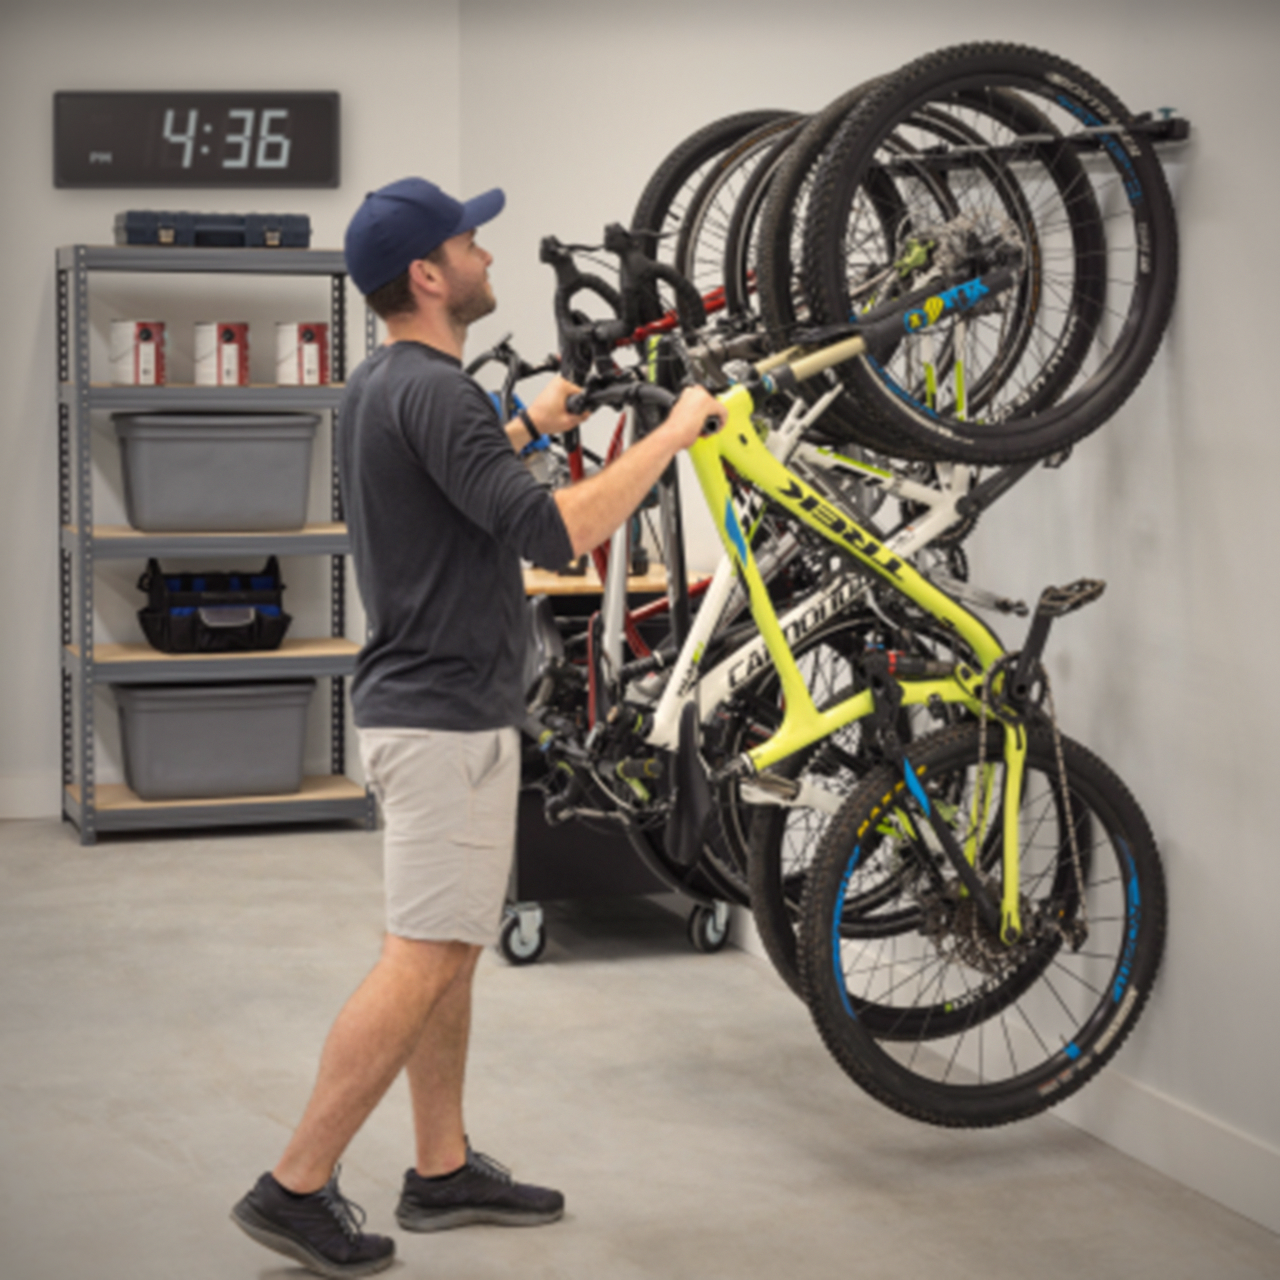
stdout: h=4 m=36
